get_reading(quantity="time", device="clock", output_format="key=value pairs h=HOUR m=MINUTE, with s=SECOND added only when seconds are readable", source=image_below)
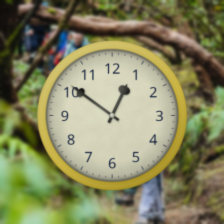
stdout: h=12 m=51
